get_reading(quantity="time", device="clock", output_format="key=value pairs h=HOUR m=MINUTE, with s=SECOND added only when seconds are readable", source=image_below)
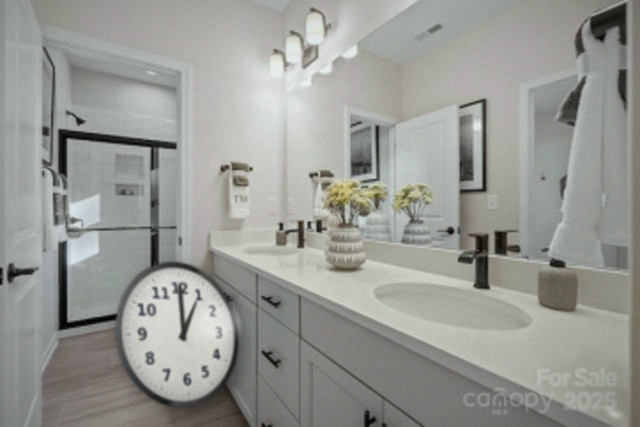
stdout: h=1 m=0
